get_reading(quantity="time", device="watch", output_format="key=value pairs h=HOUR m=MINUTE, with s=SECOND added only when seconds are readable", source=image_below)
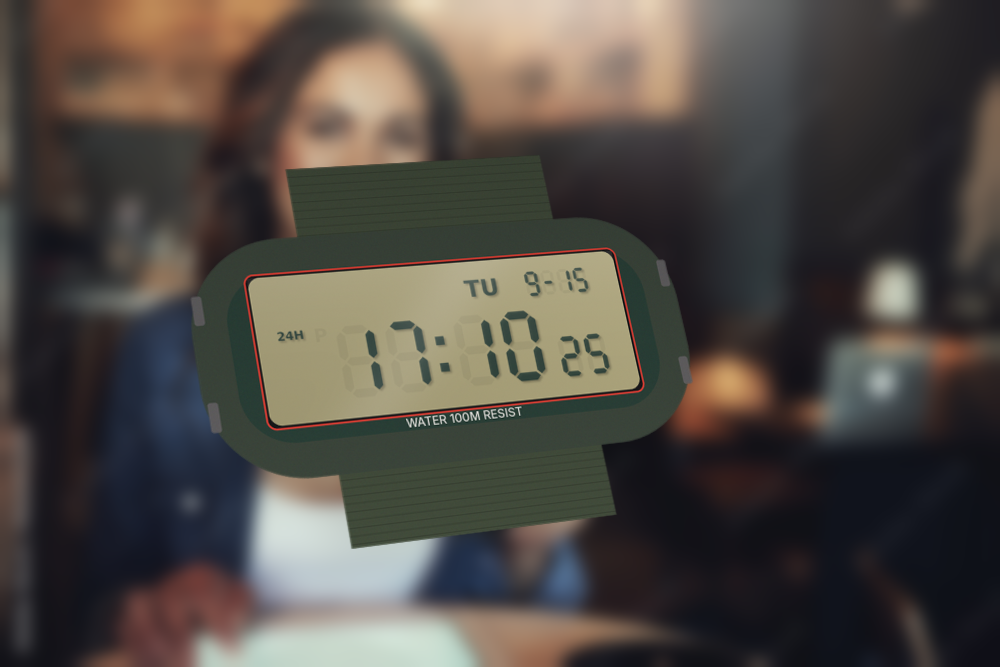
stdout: h=17 m=10 s=25
